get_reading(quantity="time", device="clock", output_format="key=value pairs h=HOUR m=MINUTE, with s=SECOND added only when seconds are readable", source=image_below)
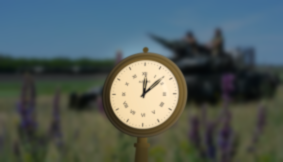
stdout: h=12 m=8
